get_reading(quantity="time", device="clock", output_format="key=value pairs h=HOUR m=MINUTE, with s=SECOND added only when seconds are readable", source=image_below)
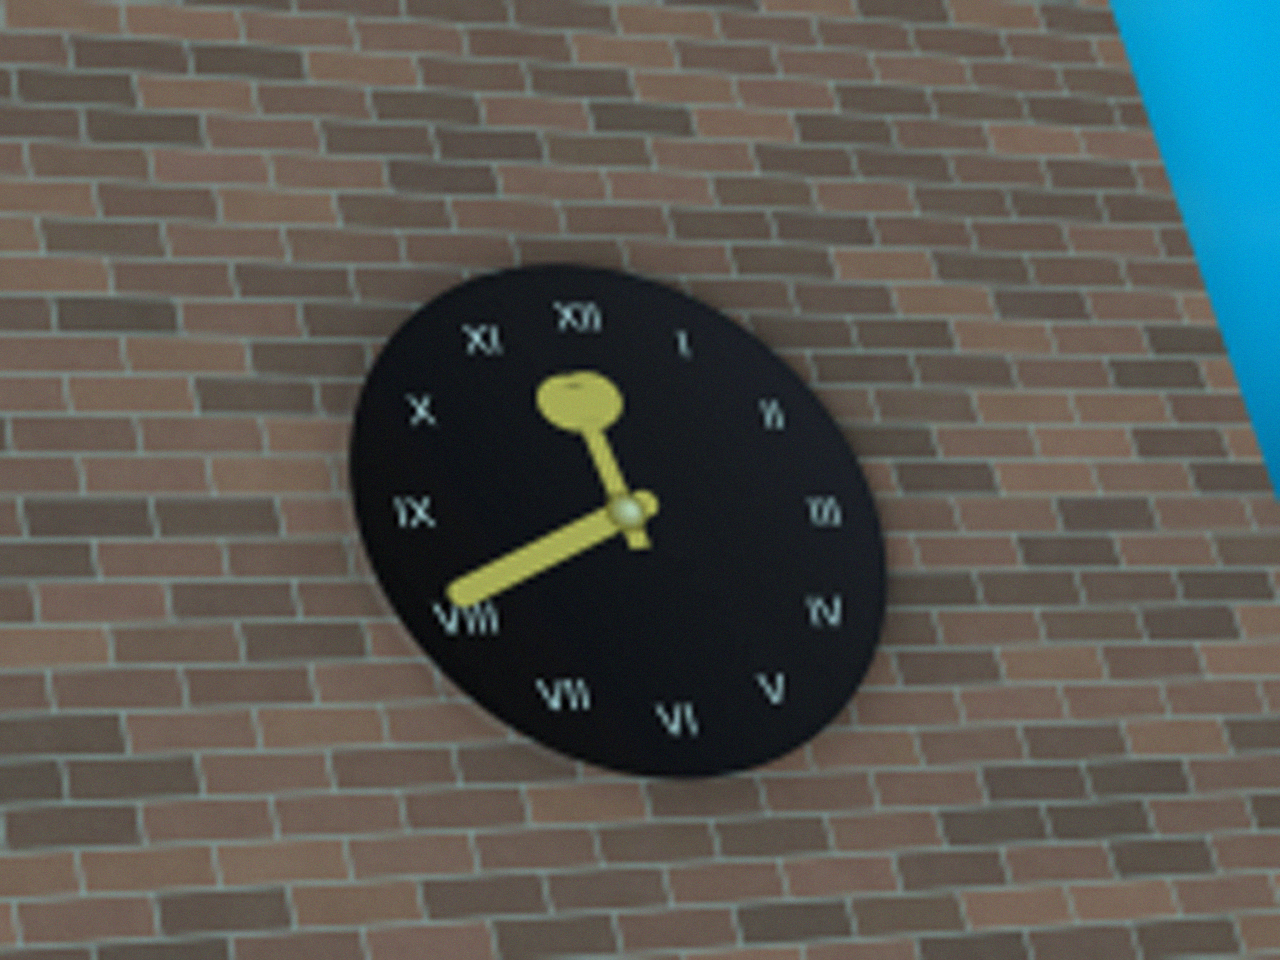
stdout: h=11 m=41
